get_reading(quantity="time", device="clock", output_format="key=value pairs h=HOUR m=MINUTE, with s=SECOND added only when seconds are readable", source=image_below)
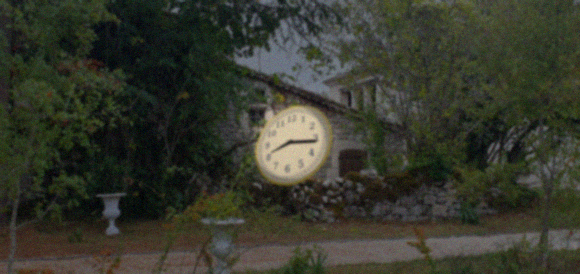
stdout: h=8 m=16
